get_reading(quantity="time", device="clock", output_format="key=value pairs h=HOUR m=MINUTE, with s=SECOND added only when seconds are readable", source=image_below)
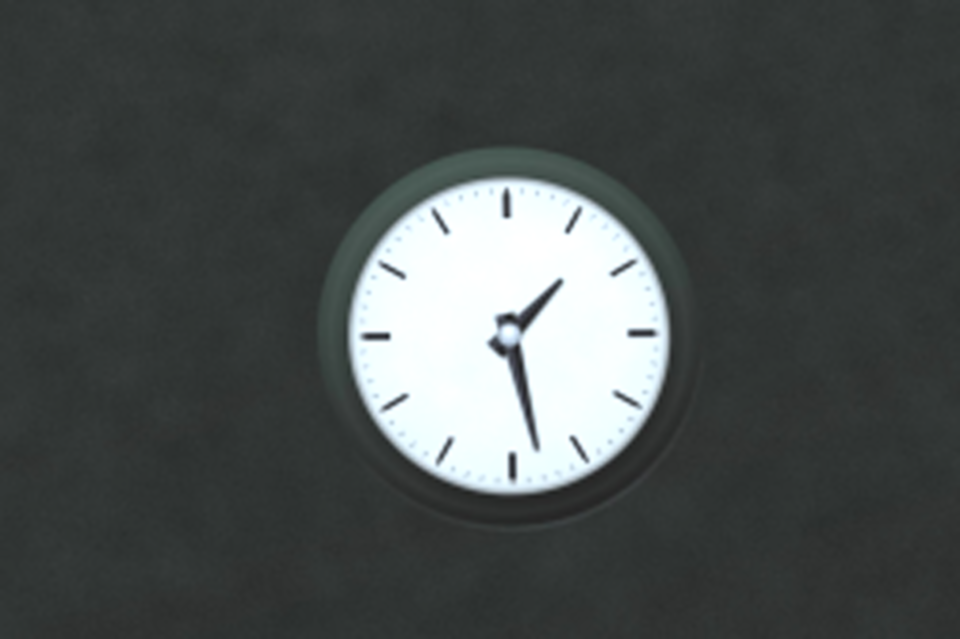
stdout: h=1 m=28
